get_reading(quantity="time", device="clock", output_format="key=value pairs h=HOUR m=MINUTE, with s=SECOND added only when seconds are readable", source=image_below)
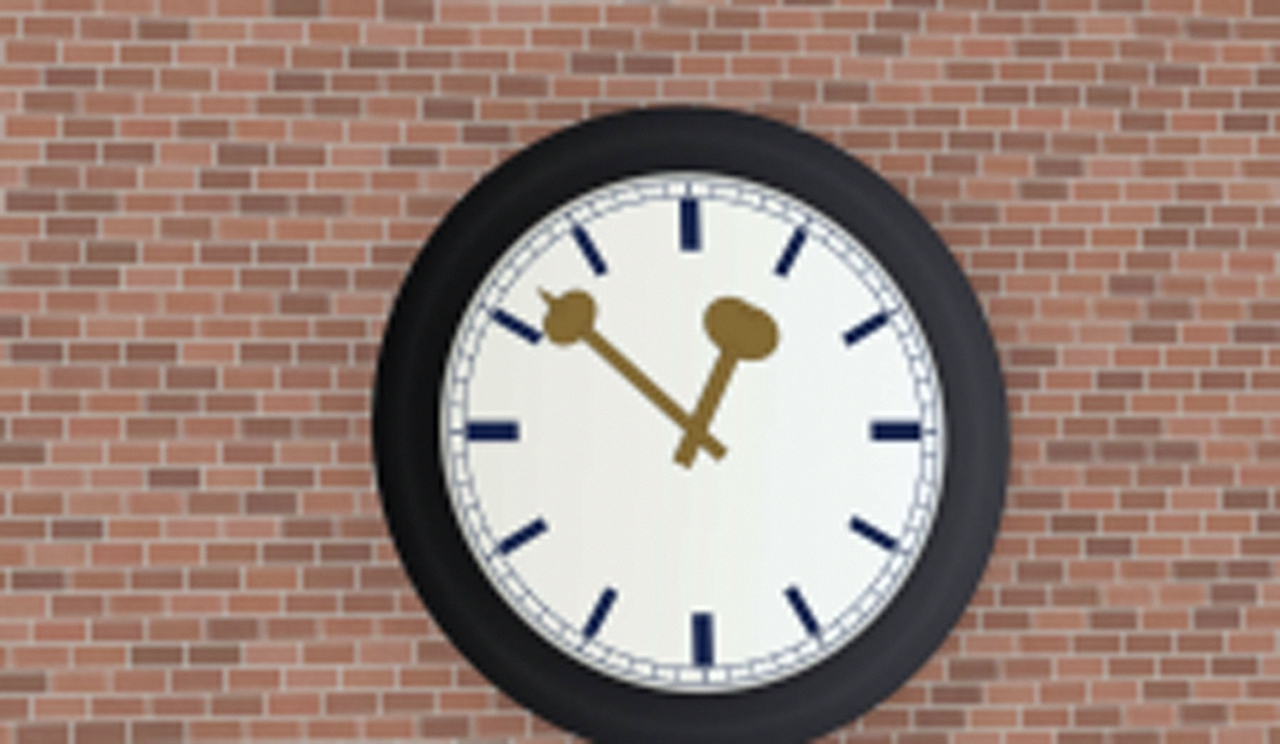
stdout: h=12 m=52
